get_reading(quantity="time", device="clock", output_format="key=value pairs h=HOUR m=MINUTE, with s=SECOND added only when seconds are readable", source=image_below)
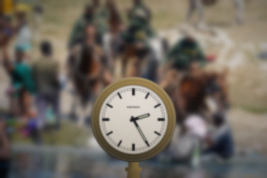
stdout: h=2 m=25
